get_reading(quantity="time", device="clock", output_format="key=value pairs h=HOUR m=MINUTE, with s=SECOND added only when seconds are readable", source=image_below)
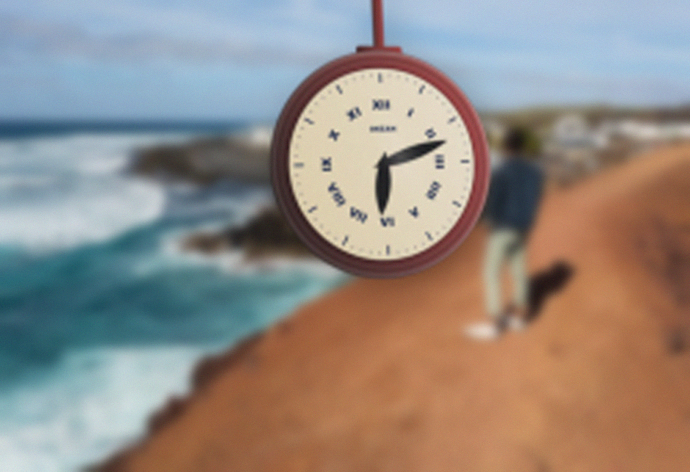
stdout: h=6 m=12
